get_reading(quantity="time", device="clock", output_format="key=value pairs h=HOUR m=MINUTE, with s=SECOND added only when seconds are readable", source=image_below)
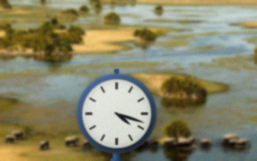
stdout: h=4 m=18
